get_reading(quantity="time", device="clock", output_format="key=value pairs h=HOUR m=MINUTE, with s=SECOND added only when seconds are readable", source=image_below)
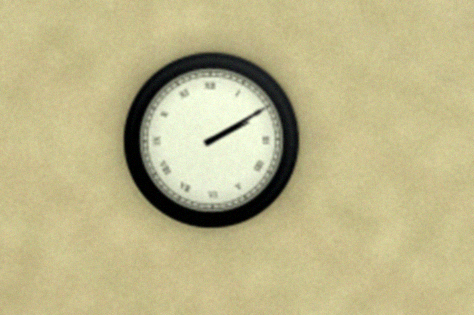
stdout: h=2 m=10
